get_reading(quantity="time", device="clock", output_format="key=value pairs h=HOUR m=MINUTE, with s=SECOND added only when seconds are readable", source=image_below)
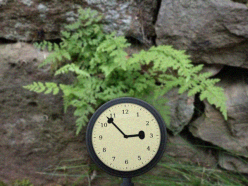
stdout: h=2 m=53
